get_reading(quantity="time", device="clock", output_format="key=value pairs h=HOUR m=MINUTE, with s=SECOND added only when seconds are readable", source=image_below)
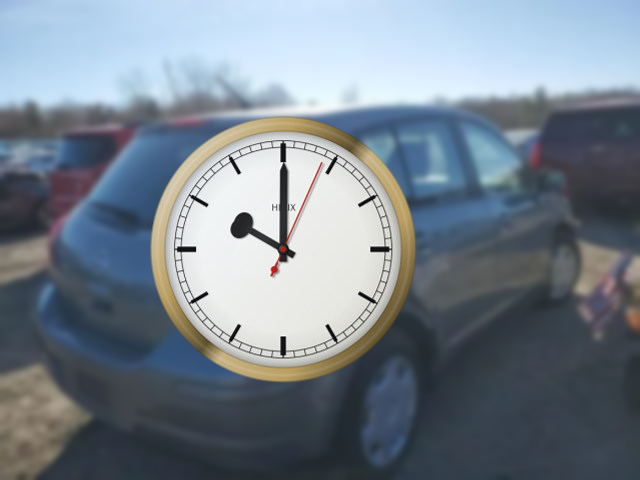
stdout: h=10 m=0 s=4
